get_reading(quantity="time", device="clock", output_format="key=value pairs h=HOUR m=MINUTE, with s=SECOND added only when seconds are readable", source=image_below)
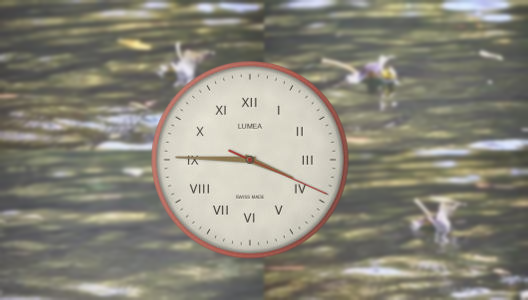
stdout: h=3 m=45 s=19
